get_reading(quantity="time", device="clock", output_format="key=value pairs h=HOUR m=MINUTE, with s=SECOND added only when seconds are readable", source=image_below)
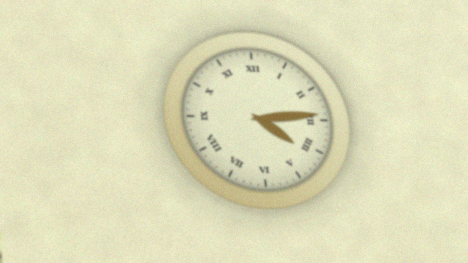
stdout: h=4 m=14
